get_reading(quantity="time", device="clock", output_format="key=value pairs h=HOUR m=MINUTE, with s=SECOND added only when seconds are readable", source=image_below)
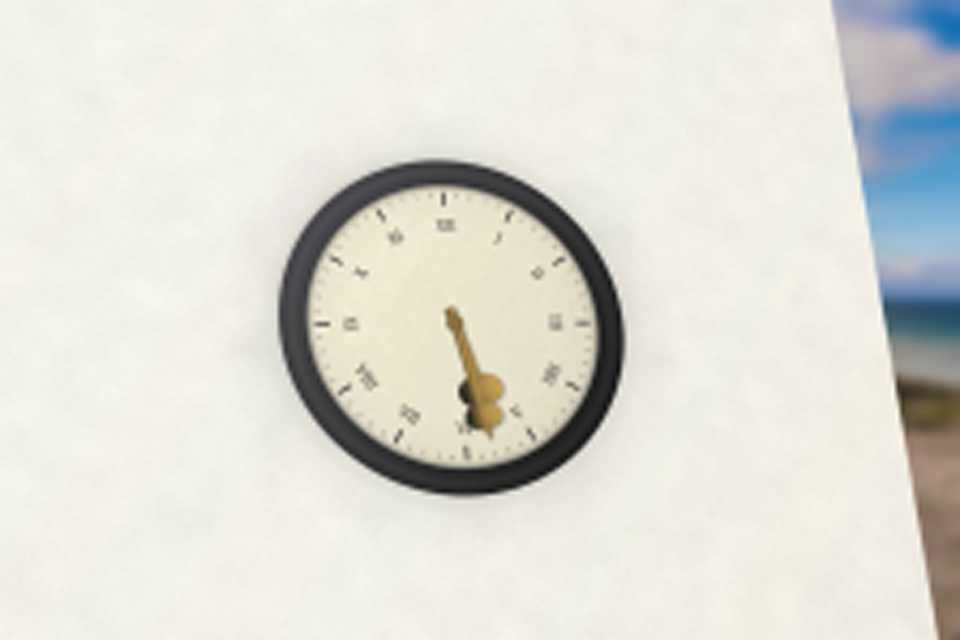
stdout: h=5 m=28
